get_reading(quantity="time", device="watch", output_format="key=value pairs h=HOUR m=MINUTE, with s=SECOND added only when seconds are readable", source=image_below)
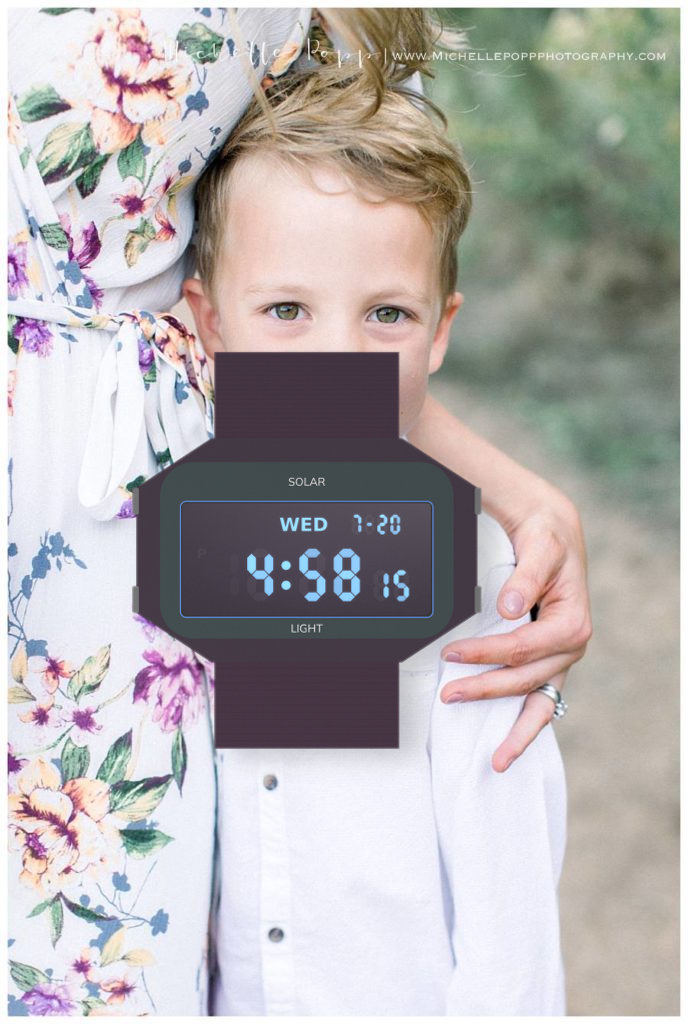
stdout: h=4 m=58 s=15
